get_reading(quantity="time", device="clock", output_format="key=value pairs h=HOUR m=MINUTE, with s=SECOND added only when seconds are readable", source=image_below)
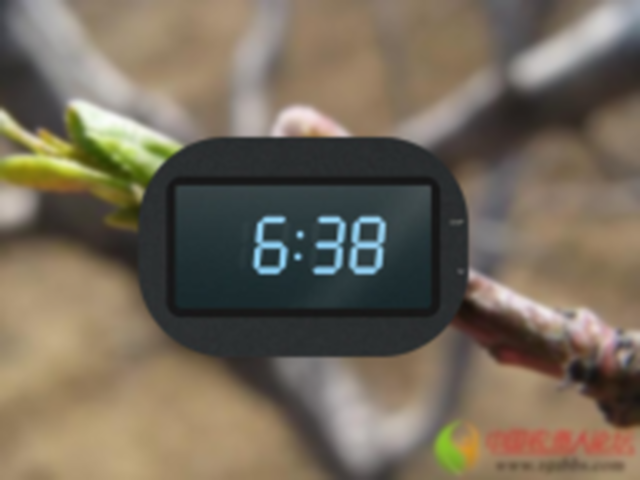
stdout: h=6 m=38
